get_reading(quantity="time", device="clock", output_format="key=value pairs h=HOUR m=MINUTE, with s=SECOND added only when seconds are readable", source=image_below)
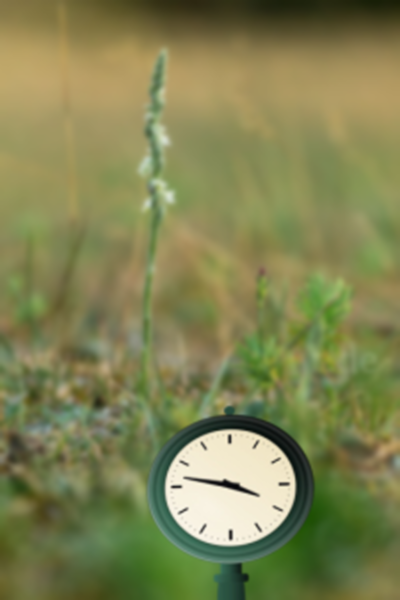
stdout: h=3 m=47
